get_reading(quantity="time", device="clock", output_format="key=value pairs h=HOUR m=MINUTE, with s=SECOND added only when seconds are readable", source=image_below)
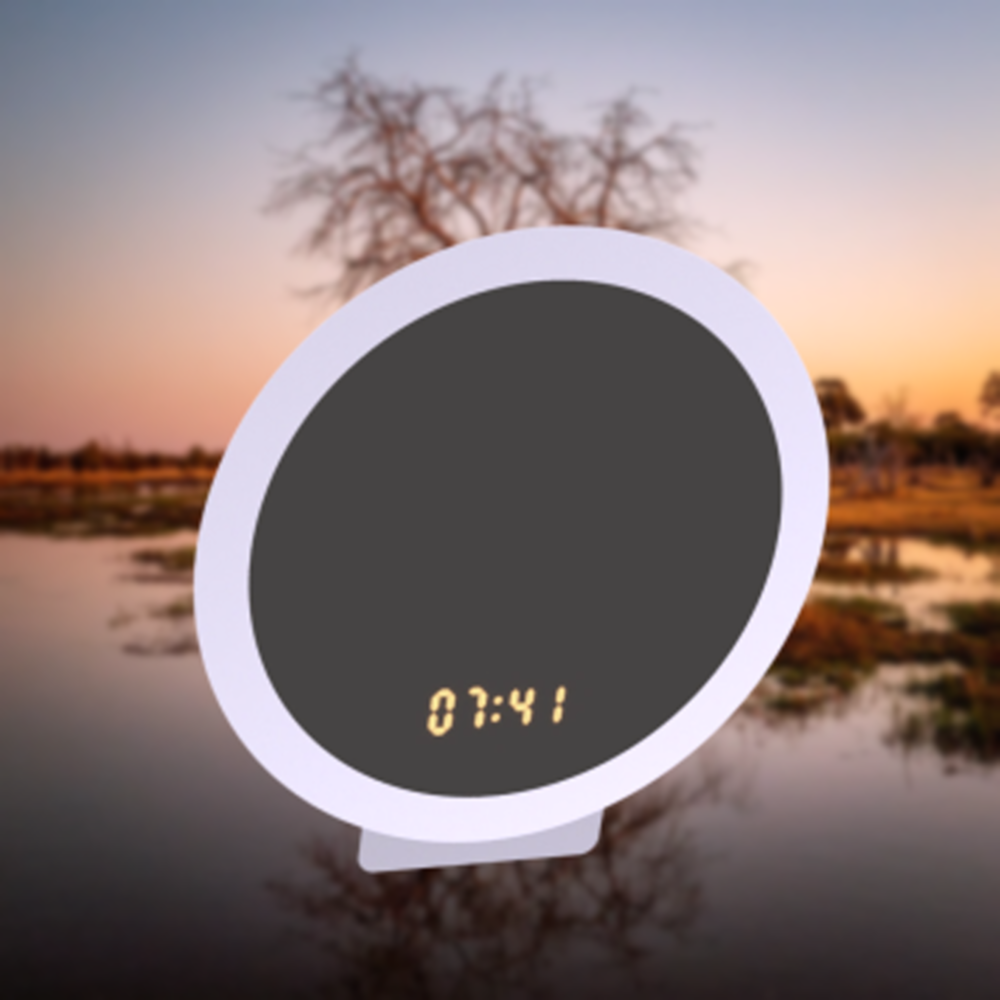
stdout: h=7 m=41
